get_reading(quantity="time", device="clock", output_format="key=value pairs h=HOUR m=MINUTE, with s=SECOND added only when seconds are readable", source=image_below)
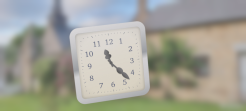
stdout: h=11 m=23
